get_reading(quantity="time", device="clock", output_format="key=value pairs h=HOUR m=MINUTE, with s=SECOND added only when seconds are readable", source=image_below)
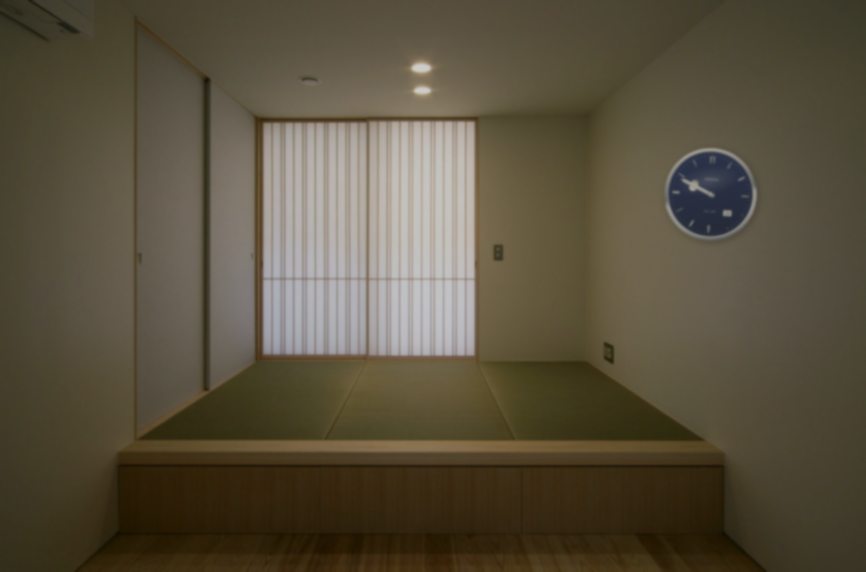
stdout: h=9 m=49
